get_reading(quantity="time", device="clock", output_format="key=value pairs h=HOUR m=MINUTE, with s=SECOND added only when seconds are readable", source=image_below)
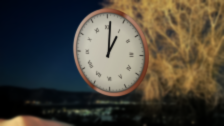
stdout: h=1 m=1
